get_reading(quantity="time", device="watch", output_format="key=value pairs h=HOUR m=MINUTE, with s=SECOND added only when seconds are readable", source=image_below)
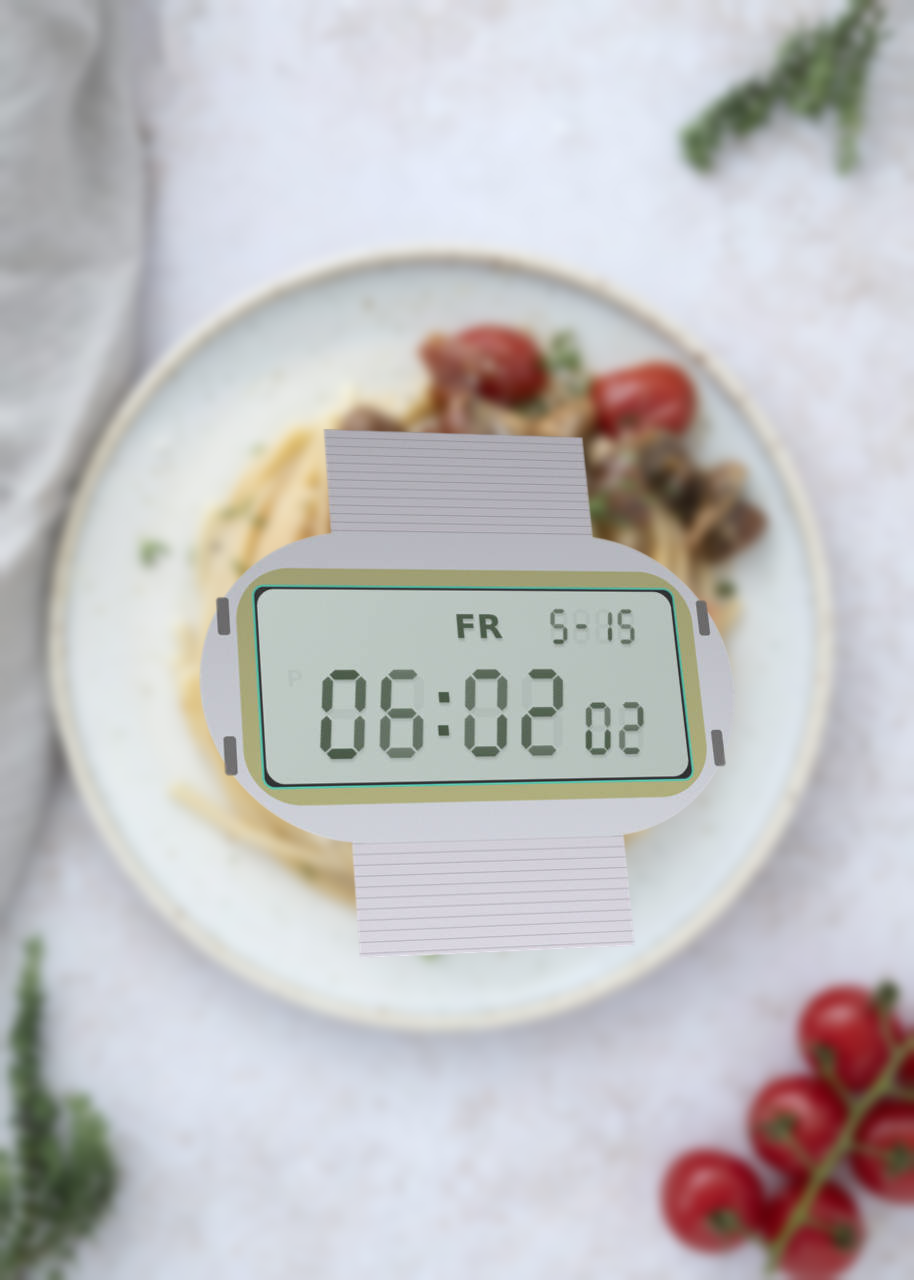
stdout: h=6 m=2 s=2
